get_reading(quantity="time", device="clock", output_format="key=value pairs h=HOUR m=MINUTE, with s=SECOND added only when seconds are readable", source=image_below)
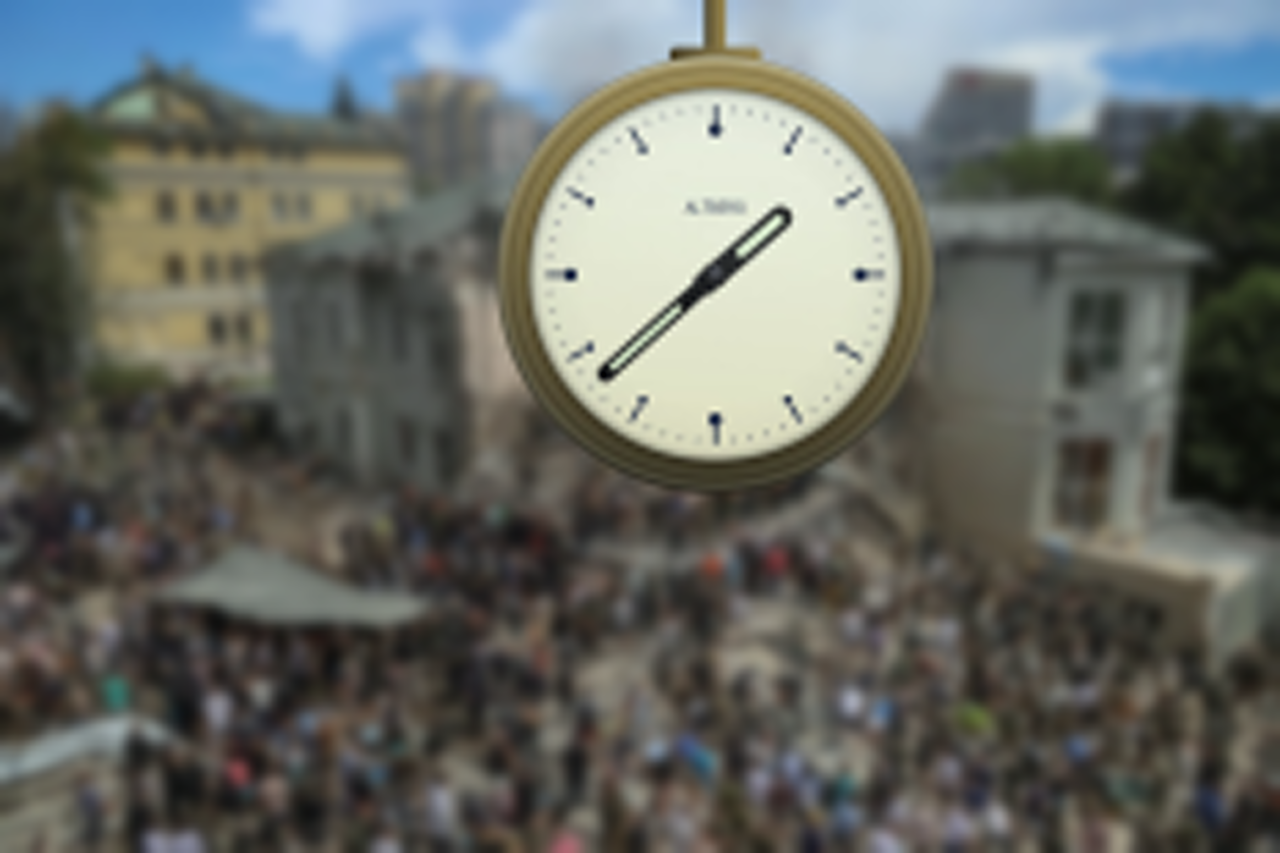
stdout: h=1 m=38
